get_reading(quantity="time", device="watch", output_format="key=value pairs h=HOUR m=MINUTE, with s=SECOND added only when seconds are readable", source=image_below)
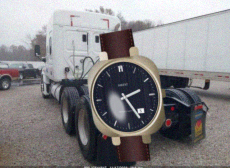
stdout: h=2 m=25
